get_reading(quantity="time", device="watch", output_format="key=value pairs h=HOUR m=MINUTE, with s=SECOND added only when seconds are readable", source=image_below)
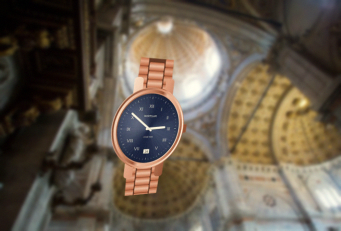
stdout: h=2 m=51
